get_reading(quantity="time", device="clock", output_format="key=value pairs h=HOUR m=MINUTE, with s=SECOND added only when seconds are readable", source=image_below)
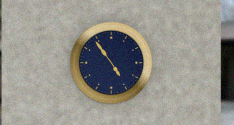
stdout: h=4 m=54
